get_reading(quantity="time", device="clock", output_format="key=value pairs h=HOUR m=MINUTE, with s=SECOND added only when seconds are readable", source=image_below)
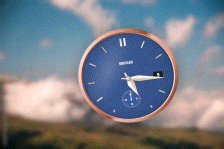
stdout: h=5 m=16
